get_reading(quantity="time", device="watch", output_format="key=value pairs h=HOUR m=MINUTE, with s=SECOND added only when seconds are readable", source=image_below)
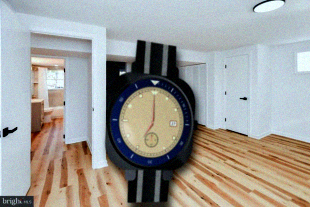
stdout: h=7 m=0
